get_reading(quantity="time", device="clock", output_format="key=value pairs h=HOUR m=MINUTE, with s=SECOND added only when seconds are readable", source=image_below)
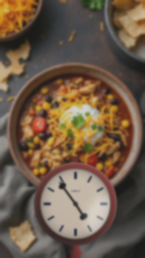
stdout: h=4 m=54
